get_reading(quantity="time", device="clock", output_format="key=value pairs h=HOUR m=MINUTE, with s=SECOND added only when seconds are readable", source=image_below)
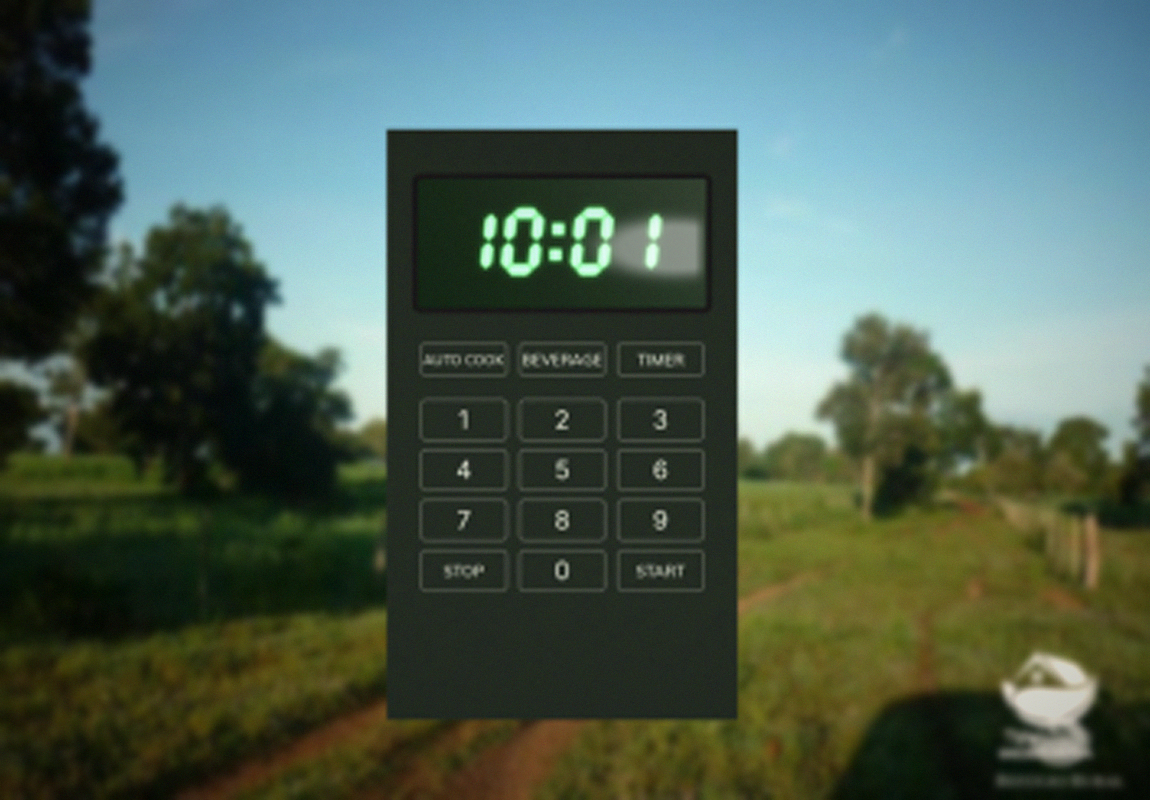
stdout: h=10 m=1
